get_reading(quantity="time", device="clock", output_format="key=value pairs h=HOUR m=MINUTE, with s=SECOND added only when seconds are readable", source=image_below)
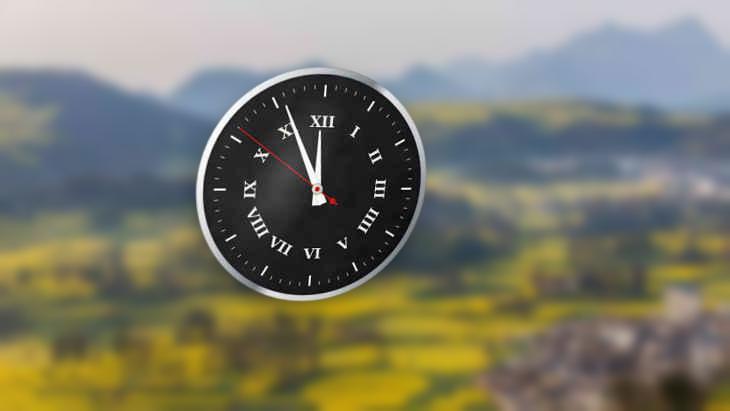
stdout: h=11 m=55 s=51
